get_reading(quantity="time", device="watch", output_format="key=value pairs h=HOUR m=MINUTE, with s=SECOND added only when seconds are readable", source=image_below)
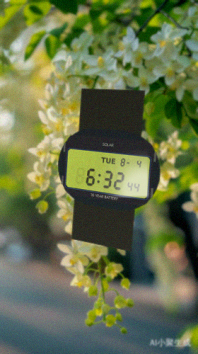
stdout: h=6 m=32 s=44
